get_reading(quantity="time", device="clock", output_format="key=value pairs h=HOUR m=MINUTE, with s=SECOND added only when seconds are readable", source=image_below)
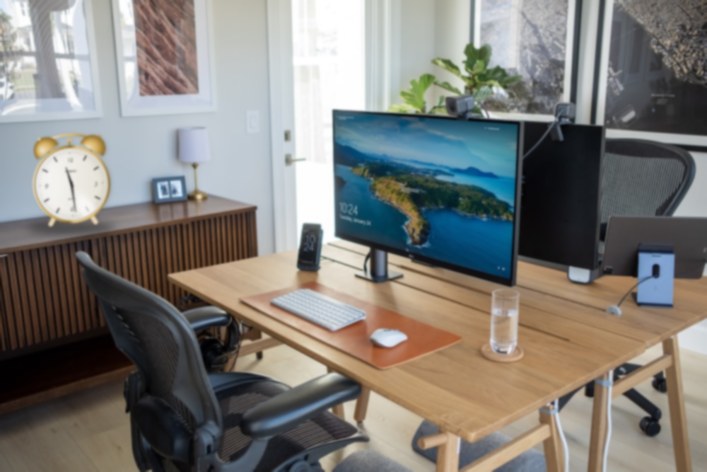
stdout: h=11 m=29
